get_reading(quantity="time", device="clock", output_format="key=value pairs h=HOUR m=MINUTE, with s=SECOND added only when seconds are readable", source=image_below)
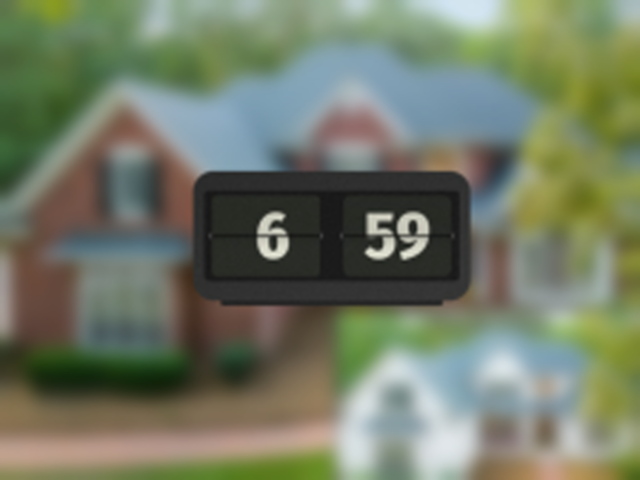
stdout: h=6 m=59
